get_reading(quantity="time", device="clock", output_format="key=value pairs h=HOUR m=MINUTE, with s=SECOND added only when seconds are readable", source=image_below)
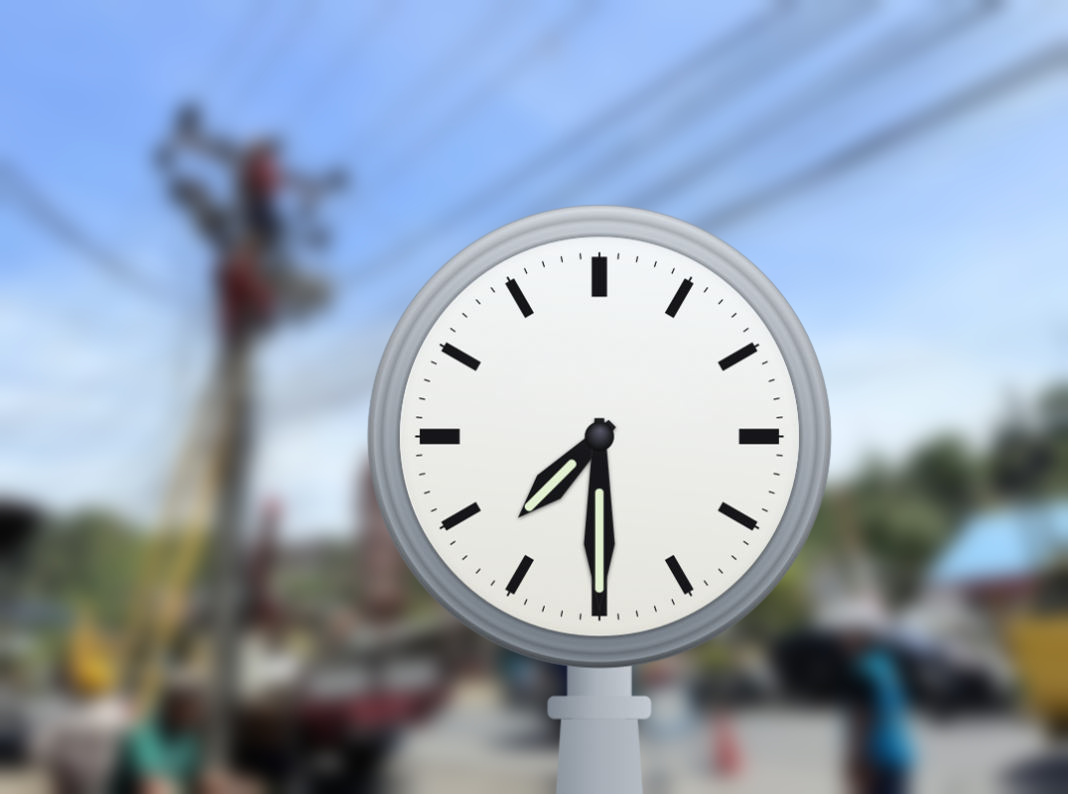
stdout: h=7 m=30
